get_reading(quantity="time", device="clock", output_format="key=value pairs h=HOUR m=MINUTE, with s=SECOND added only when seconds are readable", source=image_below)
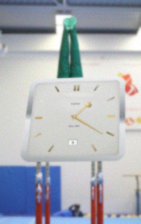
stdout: h=1 m=21
